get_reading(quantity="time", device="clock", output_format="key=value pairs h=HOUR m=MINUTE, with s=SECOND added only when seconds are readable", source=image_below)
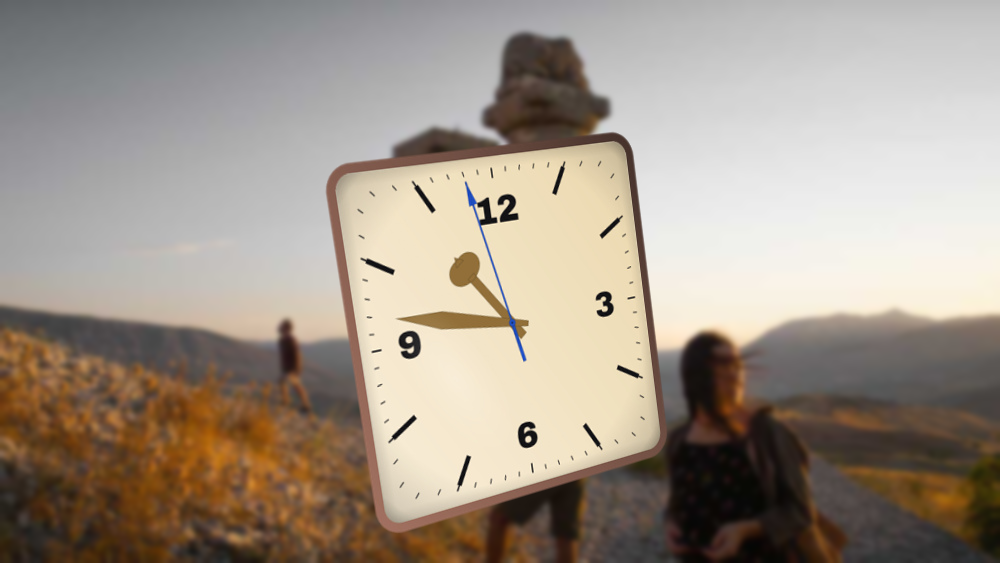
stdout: h=10 m=46 s=58
